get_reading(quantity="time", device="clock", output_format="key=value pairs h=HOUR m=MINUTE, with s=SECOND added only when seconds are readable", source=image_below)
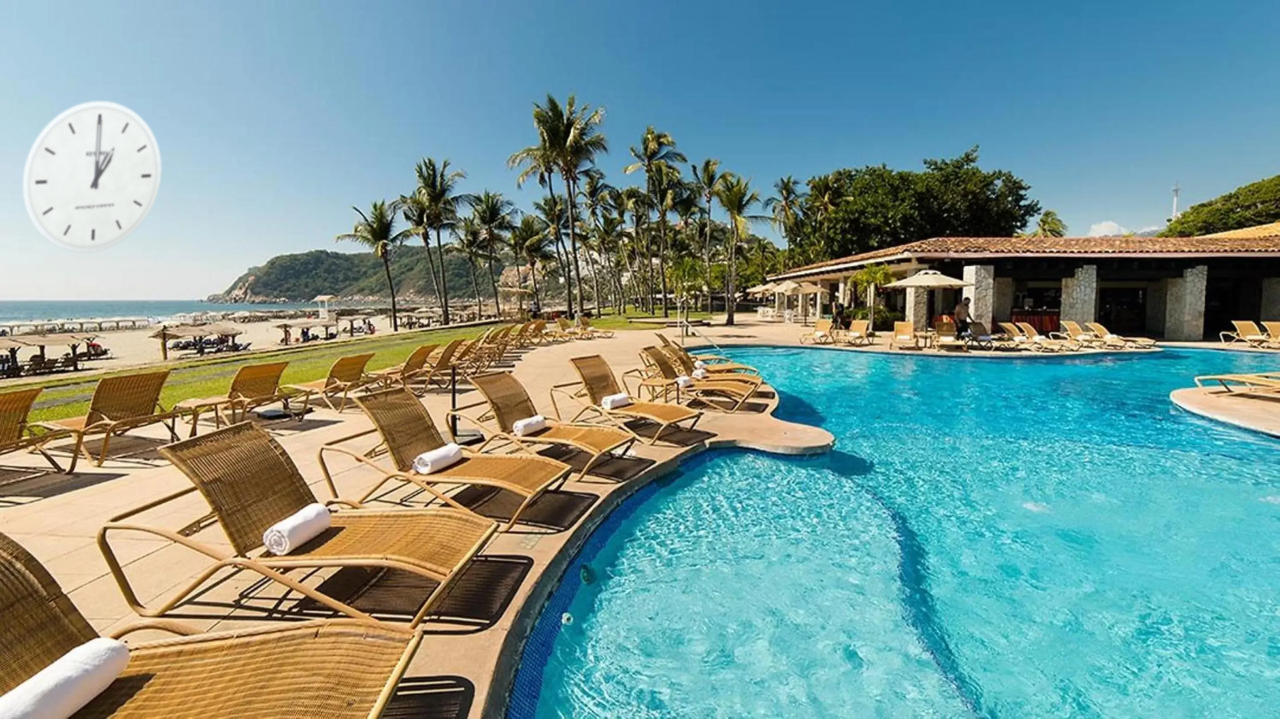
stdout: h=1 m=0
